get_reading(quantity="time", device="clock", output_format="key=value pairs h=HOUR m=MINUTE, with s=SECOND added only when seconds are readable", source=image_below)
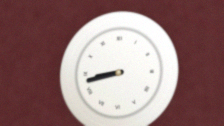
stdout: h=8 m=43
